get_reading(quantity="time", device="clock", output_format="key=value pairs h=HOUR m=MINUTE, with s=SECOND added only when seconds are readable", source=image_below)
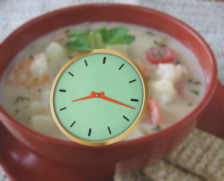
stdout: h=8 m=17
